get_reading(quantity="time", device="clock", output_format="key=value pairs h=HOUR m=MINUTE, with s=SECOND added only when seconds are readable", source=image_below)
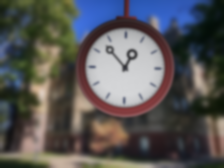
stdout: h=12 m=53
